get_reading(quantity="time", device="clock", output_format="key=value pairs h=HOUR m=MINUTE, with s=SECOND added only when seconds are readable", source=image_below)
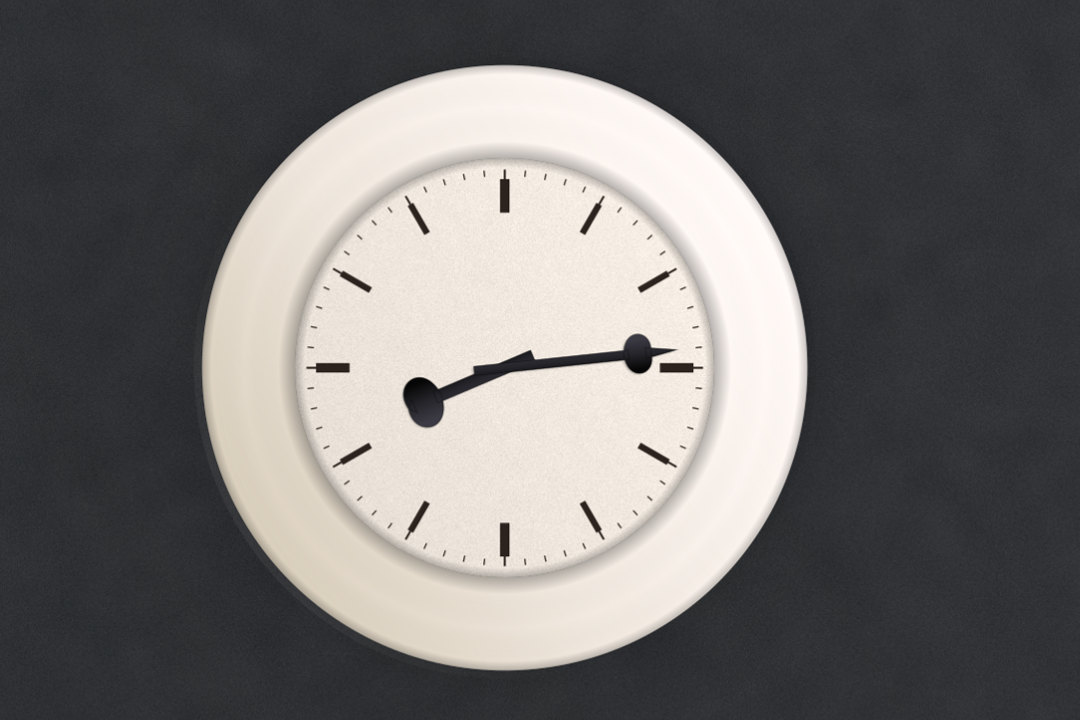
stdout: h=8 m=14
